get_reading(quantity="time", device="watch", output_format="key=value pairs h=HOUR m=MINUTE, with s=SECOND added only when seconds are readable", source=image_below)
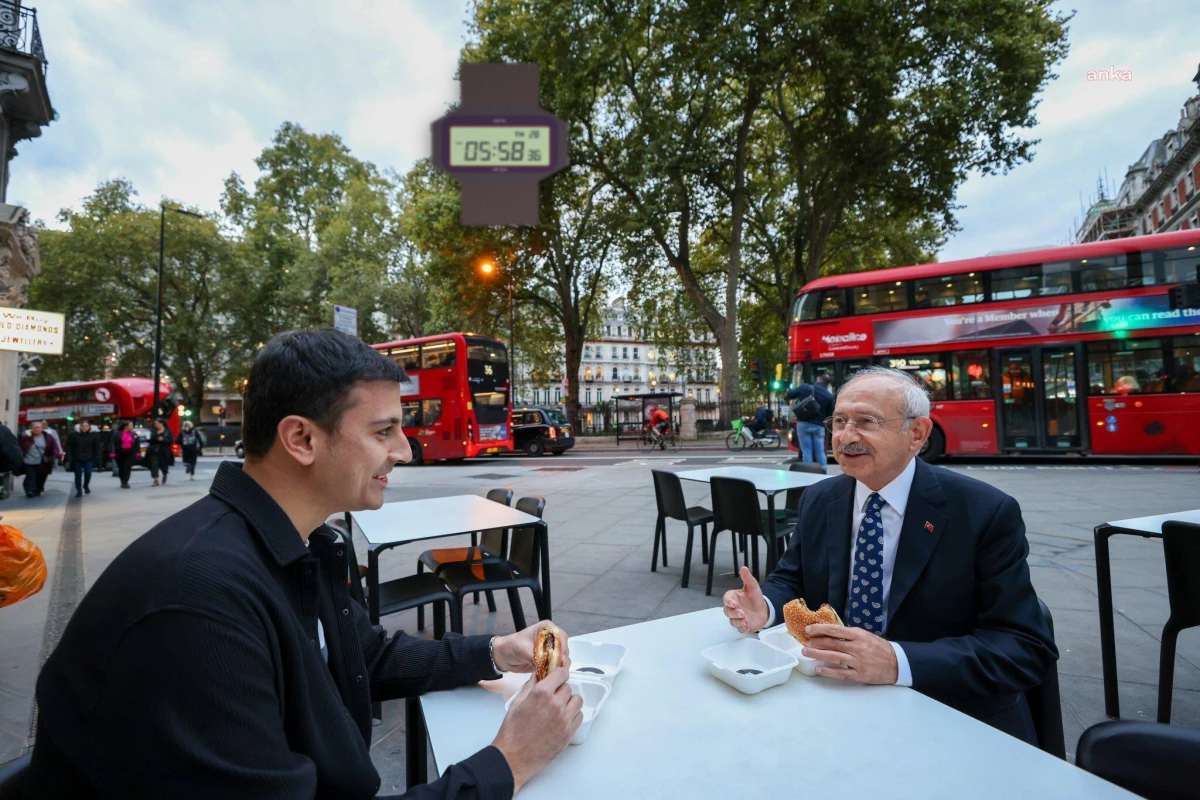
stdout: h=5 m=58
